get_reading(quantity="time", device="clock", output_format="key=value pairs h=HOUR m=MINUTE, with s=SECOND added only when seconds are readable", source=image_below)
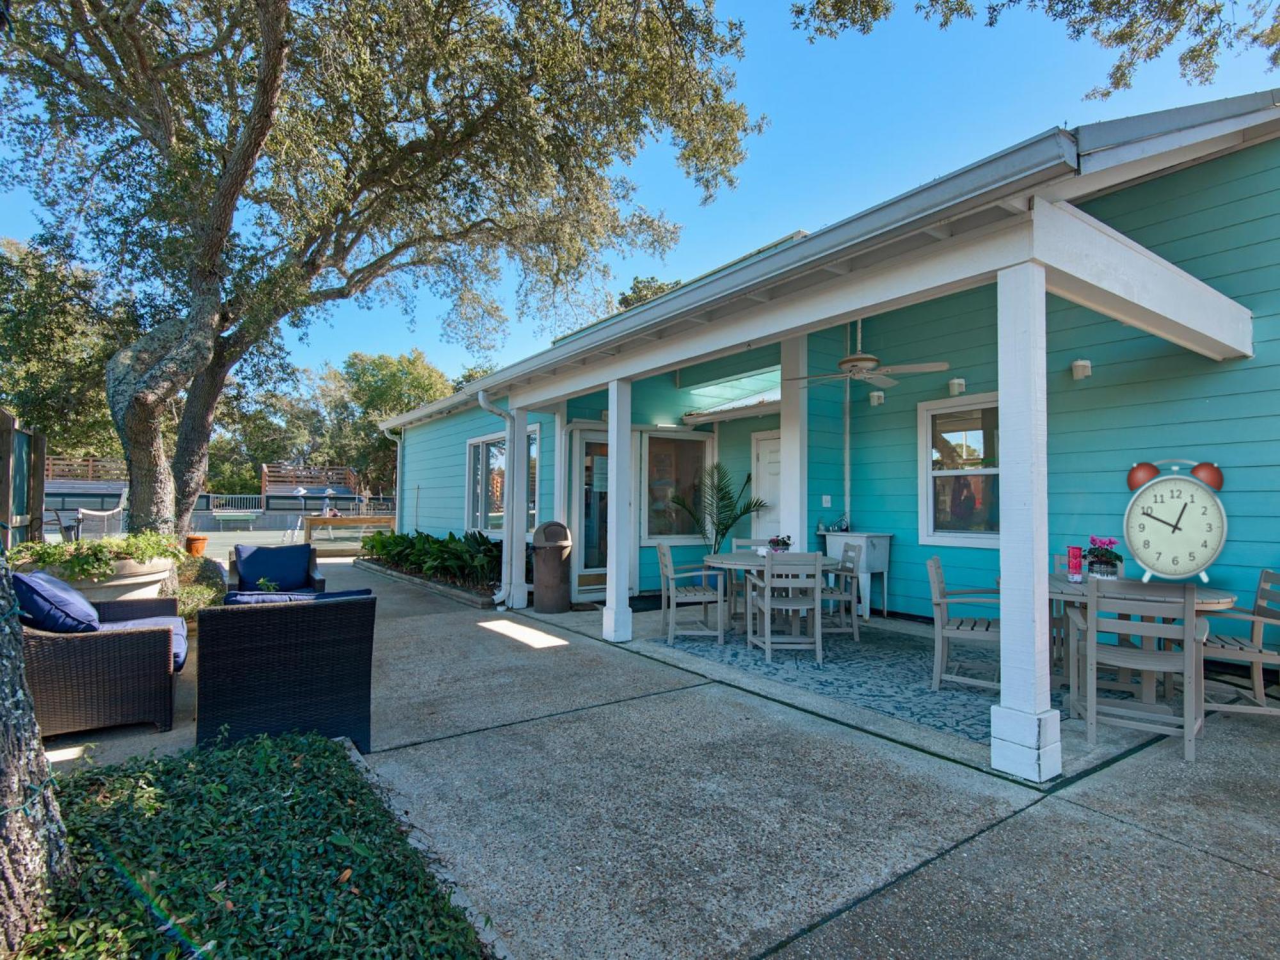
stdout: h=12 m=49
